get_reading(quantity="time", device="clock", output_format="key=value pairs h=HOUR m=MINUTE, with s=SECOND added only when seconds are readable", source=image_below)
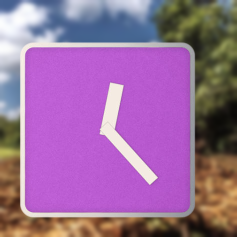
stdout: h=12 m=23
